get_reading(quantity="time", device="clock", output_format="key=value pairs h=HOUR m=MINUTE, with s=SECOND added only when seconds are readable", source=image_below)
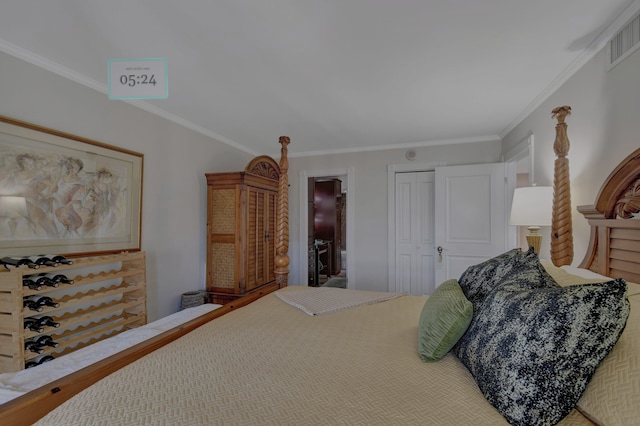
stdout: h=5 m=24
